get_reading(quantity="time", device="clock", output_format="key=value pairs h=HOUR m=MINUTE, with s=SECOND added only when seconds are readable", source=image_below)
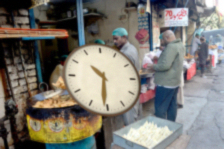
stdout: h=10 m=31
